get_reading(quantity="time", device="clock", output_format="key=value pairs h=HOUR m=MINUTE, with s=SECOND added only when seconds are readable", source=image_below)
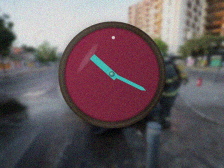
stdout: h=10 m=19
